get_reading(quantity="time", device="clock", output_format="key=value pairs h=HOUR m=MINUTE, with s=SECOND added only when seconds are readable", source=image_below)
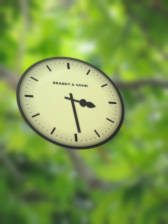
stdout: h=3 m=29
